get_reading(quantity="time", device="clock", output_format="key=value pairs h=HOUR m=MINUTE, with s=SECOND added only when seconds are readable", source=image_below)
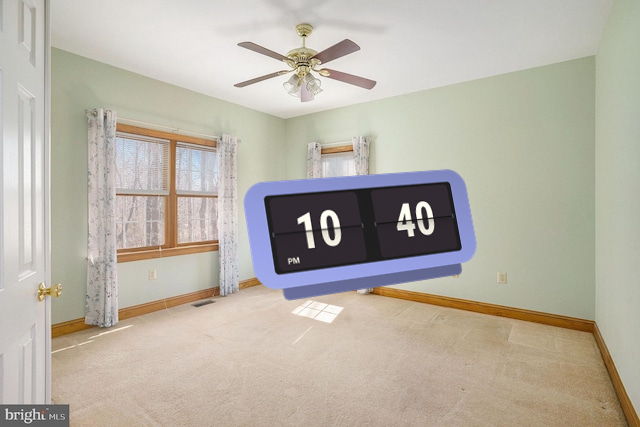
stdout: h=10 m=40
